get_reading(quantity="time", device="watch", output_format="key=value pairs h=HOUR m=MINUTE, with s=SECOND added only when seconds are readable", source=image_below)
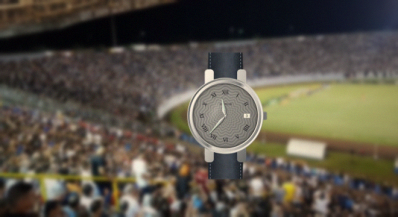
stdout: h=11 m=37
